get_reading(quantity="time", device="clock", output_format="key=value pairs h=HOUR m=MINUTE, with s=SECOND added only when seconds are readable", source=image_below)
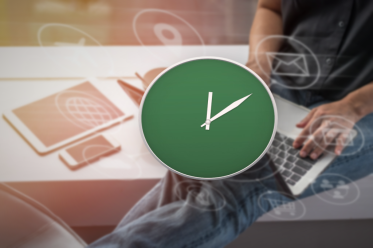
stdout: h=12 m=9
